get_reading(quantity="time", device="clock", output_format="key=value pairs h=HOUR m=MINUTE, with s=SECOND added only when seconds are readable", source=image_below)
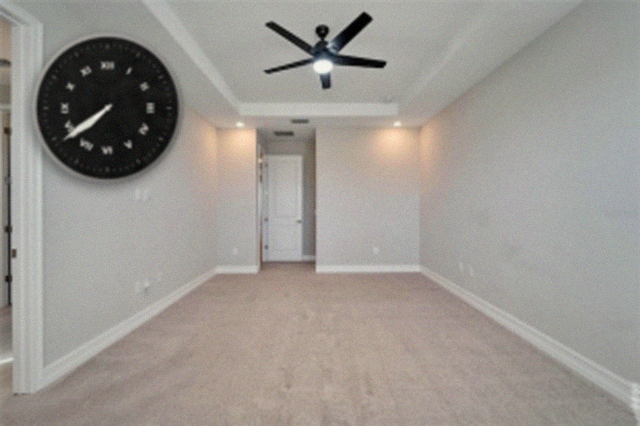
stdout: h=7 m=39
